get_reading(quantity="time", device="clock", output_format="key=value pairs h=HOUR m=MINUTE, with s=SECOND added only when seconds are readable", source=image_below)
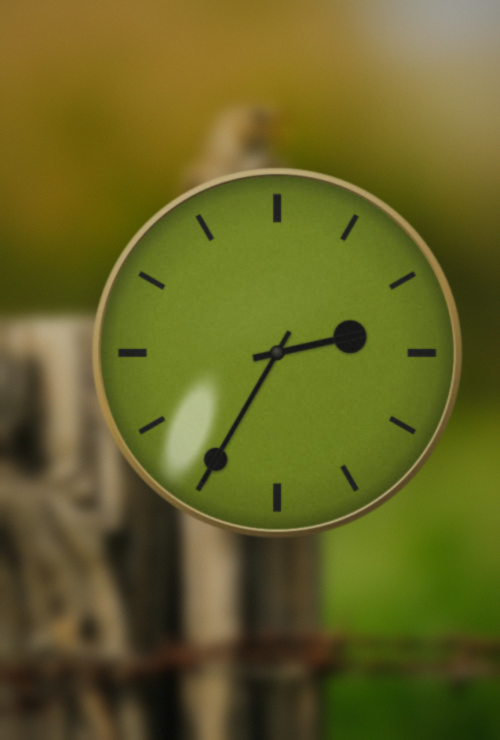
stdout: h=2 m=35
